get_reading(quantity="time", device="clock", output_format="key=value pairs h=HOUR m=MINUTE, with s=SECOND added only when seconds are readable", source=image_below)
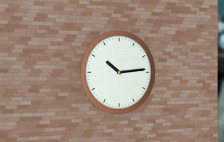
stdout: h=10 m=14
